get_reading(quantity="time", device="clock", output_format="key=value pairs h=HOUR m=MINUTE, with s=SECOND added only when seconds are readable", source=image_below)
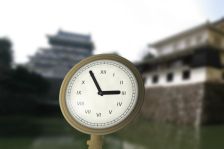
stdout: h=2 m=55
